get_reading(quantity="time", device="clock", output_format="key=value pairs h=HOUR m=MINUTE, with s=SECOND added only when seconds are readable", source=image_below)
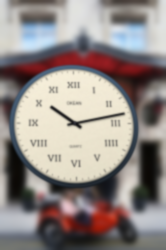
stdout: h=10 m=13
